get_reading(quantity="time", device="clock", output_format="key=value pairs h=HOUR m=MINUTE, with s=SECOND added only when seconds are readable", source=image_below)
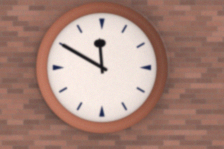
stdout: h=11 m=50
